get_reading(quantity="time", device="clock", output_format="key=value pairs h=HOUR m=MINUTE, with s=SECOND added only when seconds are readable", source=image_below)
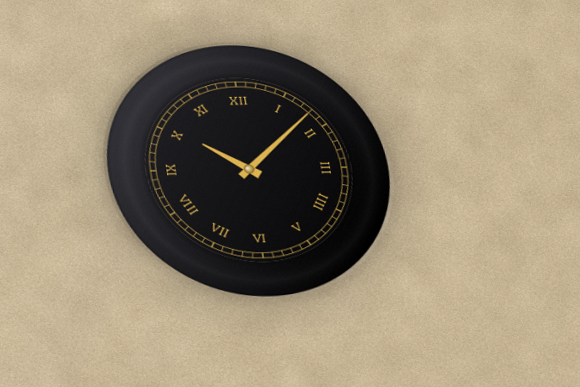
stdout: h=10 m=8
